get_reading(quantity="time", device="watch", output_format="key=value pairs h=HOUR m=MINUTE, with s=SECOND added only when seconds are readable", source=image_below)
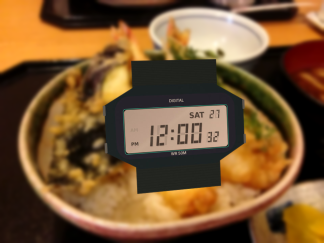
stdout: h=12 m=0 s=32
